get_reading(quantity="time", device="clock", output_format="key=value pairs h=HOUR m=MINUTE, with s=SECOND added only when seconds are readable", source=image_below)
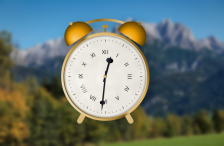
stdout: h=12 m=31
